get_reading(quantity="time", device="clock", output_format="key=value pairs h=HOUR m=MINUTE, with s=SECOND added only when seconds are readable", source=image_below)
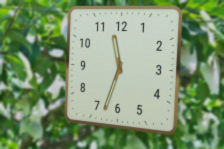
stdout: h=11 m=33
